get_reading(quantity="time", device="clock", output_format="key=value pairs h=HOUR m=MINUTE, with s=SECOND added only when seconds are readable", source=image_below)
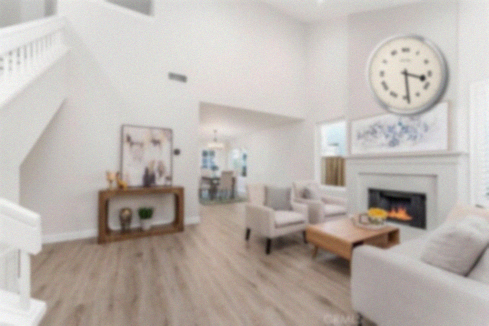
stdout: h=3 m=29
